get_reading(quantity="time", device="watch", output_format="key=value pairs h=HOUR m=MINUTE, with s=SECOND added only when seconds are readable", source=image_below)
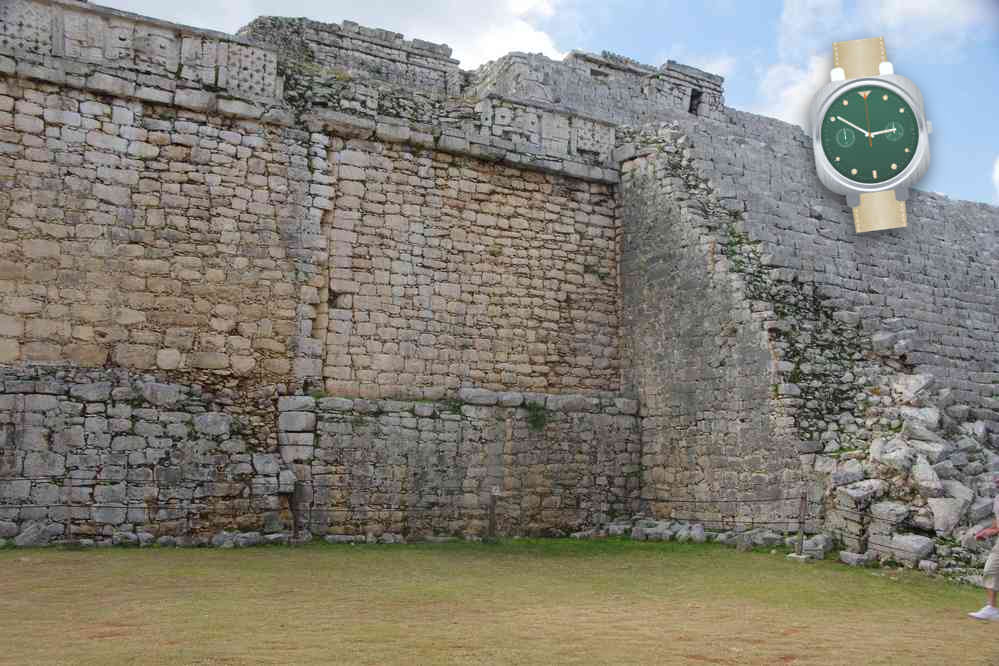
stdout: h=2 m=51
